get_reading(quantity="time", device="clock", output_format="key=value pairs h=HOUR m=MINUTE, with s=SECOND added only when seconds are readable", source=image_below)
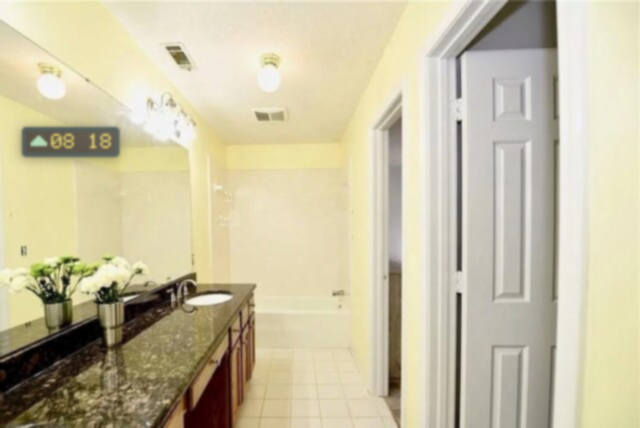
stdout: h=8 m=18
